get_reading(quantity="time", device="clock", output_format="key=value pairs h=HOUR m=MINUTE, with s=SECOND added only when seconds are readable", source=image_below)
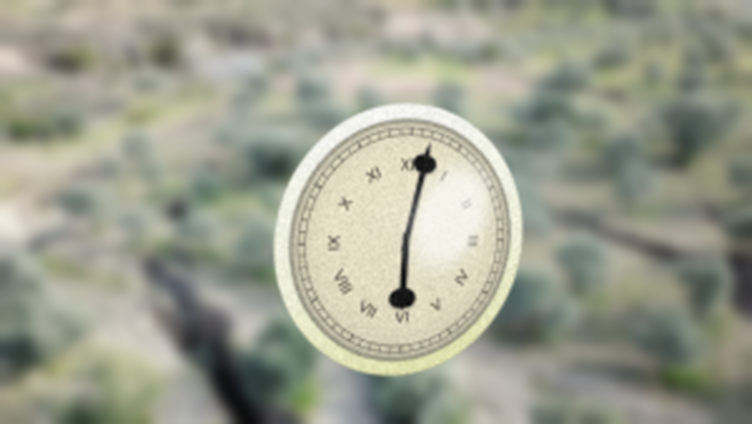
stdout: h=6 m=2
